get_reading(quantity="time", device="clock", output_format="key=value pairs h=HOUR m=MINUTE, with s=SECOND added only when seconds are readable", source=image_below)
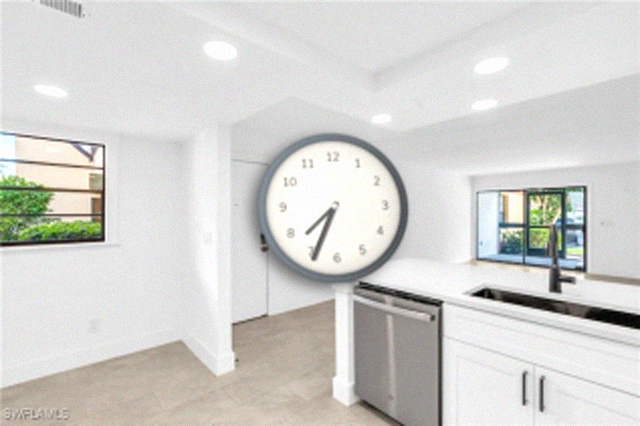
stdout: h=7 m=34
